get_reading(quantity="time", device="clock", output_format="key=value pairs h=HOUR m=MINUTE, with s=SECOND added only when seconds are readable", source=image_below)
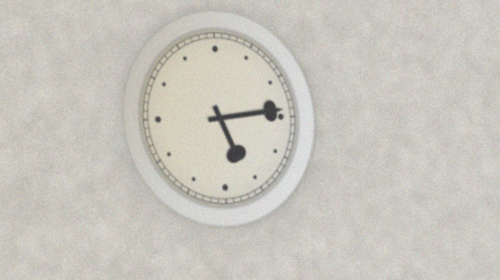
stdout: h=5 m=14
